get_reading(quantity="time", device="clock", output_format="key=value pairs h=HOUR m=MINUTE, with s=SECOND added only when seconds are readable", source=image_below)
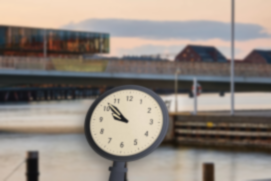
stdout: h=9 m=52
